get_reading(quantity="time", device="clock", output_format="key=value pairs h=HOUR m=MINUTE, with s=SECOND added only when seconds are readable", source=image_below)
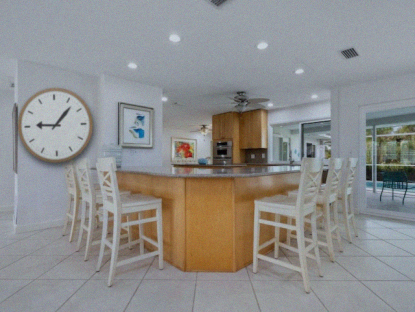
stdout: h=9 m=7
